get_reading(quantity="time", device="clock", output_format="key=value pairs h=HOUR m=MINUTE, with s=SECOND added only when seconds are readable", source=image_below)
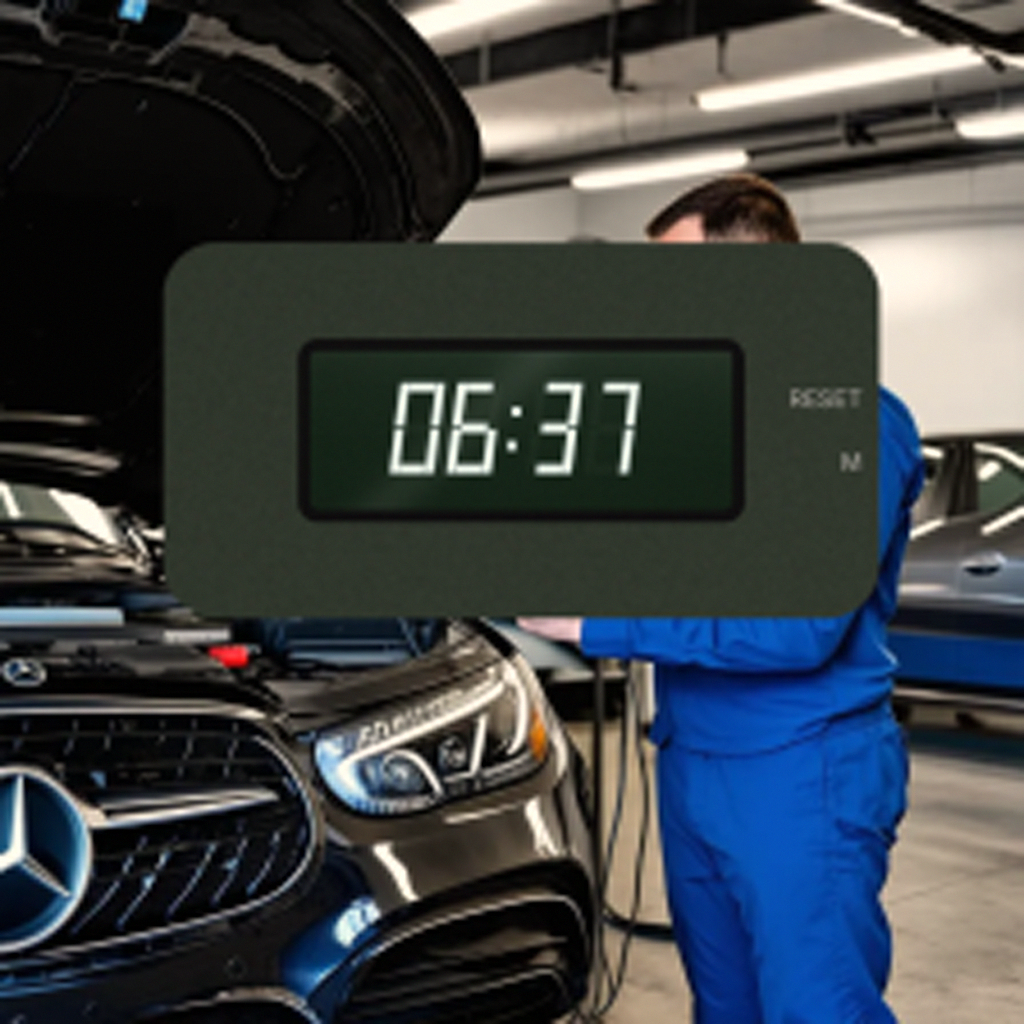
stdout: h=6 m=37
